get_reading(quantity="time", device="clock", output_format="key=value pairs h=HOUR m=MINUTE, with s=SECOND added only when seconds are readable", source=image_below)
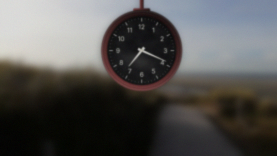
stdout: h=7 m=19
